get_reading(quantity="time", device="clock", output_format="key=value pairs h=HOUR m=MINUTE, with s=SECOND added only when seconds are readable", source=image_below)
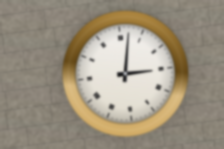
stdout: h=3 m=2
